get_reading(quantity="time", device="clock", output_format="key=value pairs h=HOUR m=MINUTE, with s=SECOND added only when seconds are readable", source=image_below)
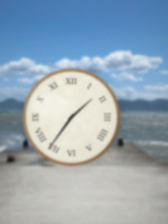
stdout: h=1 m=36
